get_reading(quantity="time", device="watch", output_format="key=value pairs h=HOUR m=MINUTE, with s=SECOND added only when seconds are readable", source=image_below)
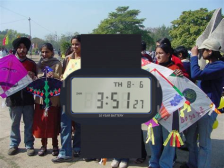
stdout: h=3 m=51 s=27
